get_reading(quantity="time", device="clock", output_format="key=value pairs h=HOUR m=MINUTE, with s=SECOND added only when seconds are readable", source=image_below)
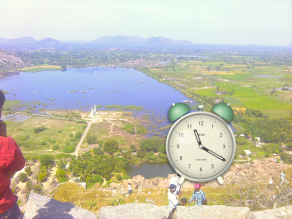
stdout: h=11 m=20
